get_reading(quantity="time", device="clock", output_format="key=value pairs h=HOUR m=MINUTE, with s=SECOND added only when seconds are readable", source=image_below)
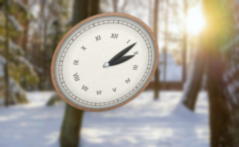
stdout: h=2 m=7
